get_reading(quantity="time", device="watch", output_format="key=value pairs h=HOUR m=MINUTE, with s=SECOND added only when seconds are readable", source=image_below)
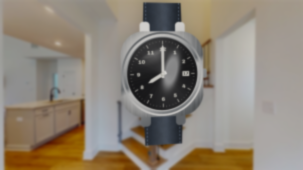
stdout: h=8 m=0
